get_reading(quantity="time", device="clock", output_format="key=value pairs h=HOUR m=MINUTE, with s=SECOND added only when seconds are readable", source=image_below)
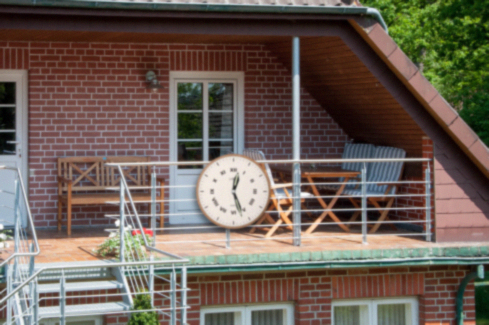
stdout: h=12 m=27
